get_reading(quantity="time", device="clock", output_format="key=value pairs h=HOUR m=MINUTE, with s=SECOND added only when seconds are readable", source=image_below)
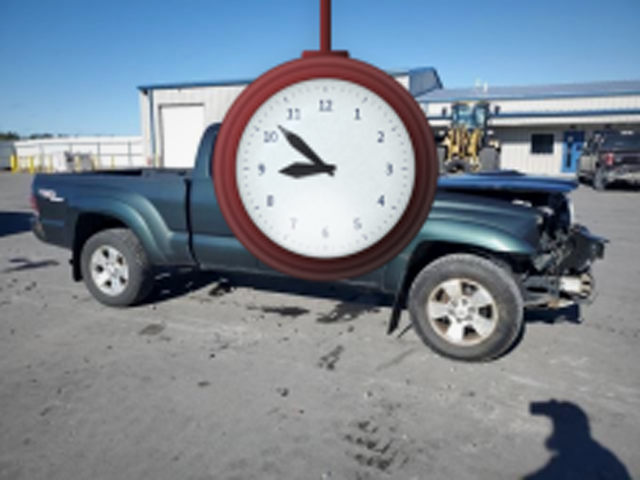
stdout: h=8 m=52
